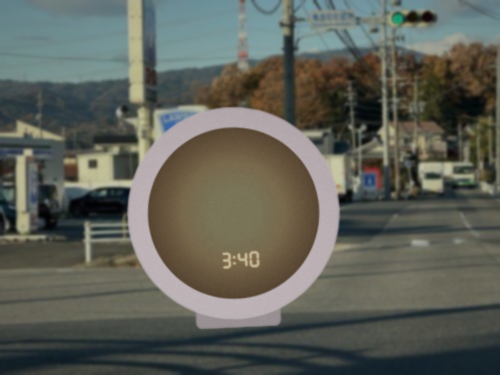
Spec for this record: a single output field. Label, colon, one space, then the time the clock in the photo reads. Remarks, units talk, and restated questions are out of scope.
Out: 3:40
